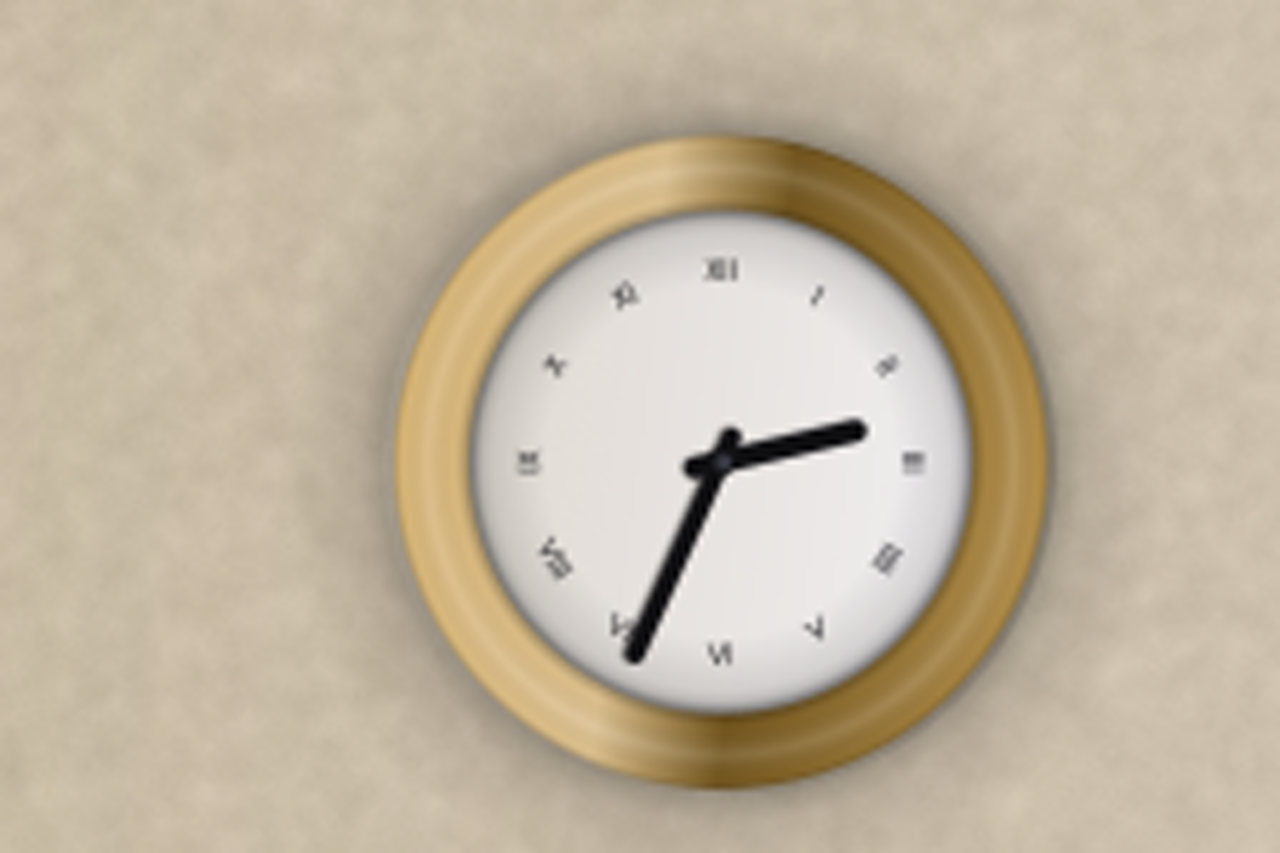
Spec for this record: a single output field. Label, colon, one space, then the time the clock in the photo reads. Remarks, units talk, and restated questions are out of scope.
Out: 2:34
